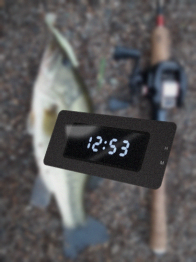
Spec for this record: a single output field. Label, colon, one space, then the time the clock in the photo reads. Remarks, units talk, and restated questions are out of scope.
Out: 12:53
